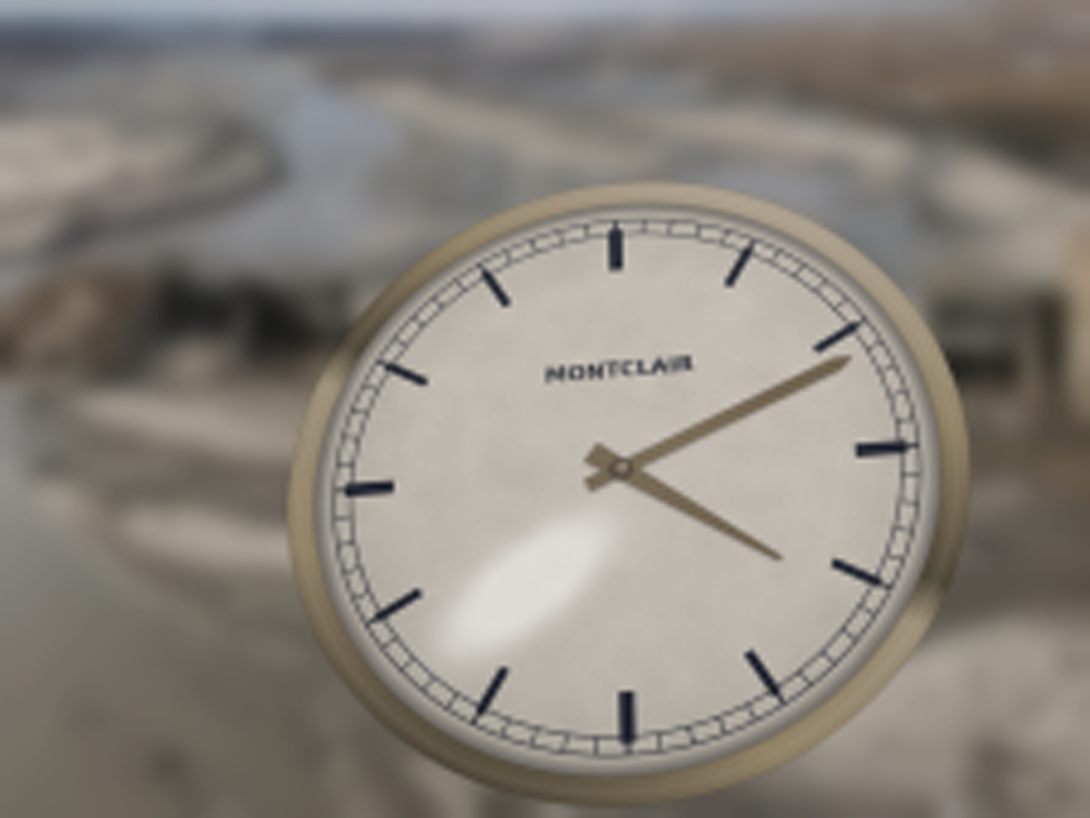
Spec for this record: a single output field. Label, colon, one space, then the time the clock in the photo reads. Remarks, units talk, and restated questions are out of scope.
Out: 4:11
